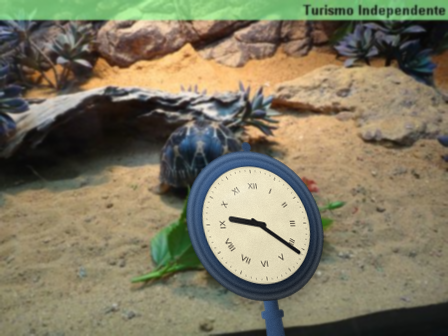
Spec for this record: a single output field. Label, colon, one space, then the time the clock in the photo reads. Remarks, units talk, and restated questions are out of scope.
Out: 9:21
